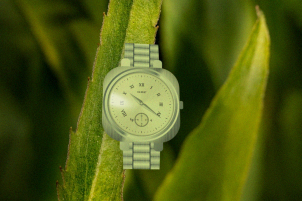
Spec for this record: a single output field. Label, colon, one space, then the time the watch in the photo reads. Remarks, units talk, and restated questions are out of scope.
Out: 10:21
